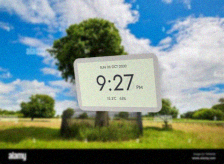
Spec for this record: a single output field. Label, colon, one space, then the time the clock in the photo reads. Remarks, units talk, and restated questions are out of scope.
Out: 9:27
